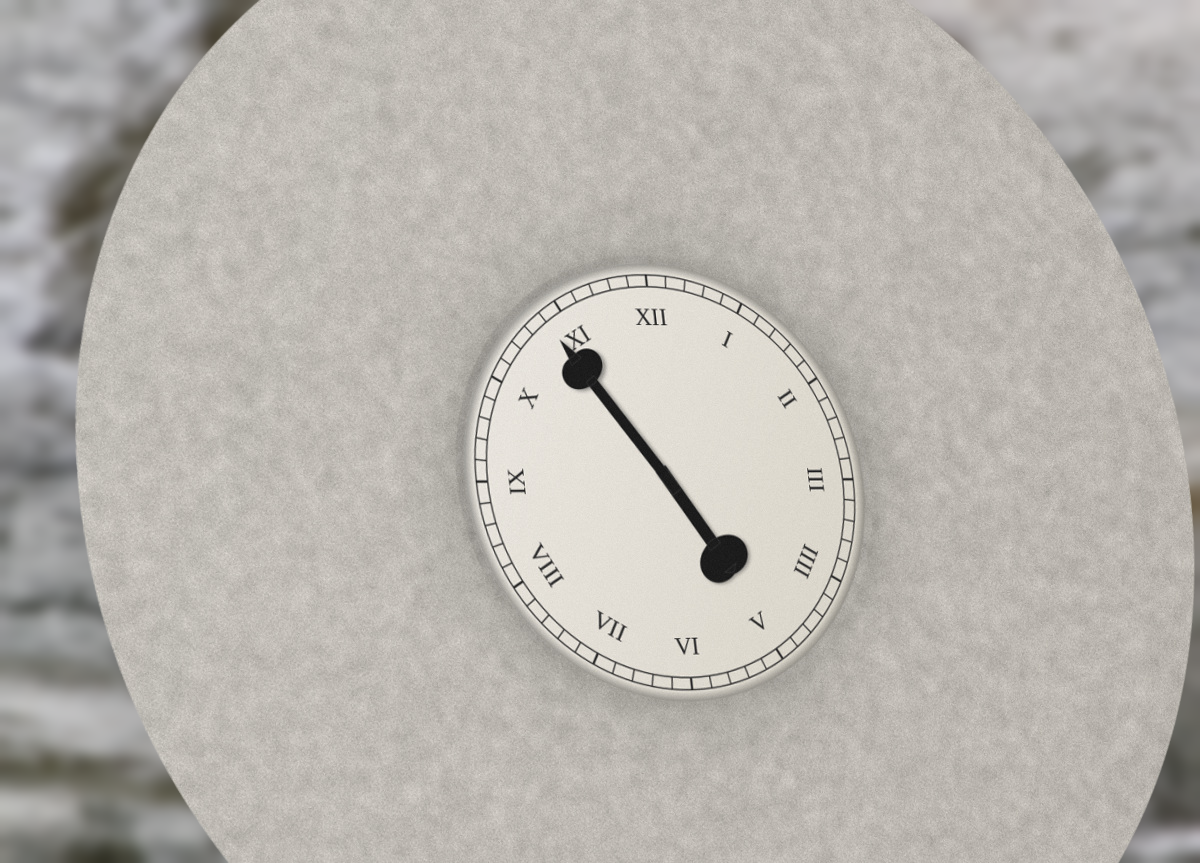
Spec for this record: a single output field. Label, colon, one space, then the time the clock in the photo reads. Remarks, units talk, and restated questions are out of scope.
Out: 4:54
